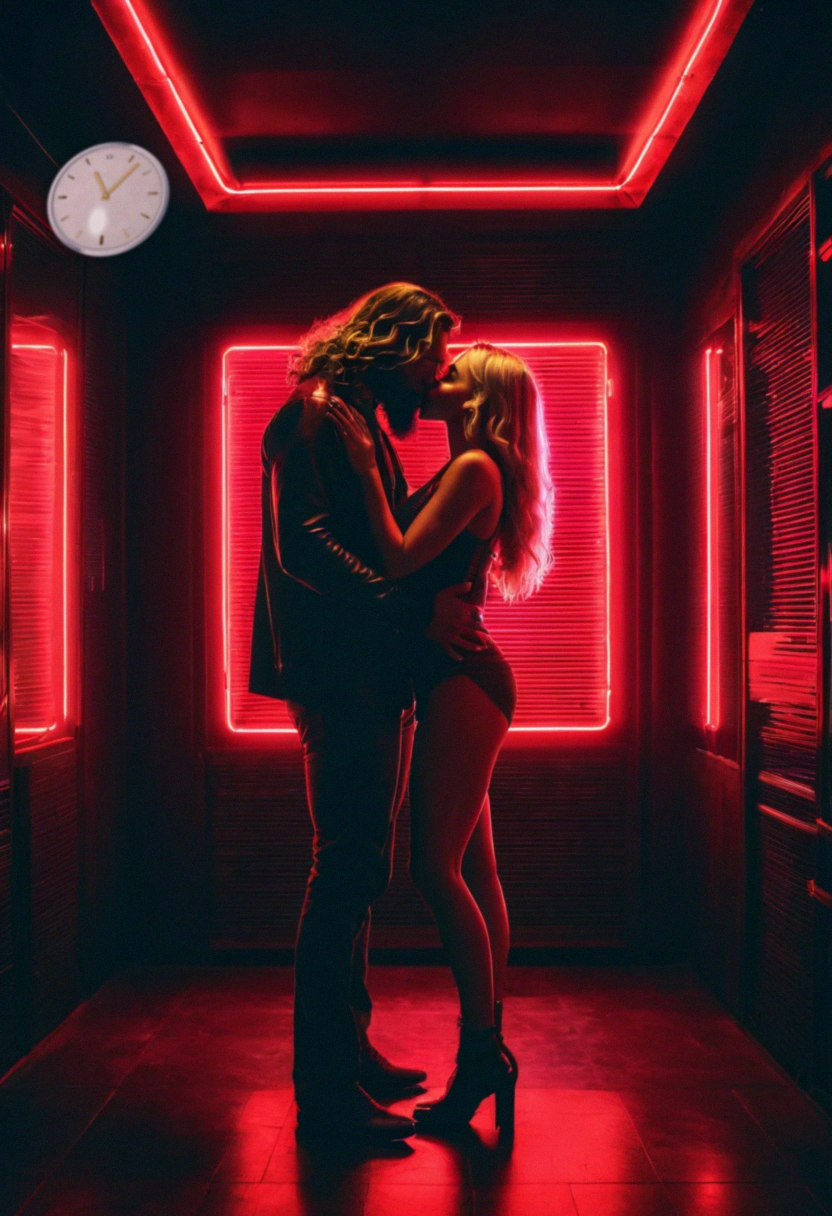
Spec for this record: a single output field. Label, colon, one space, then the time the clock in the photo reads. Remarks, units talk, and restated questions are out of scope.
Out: 11:07
